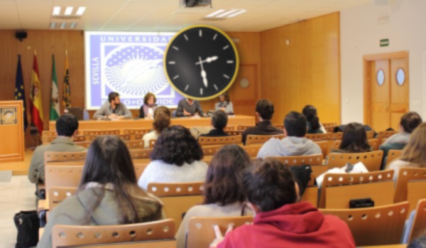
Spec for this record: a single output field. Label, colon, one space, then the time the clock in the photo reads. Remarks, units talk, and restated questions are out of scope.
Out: 2:28
